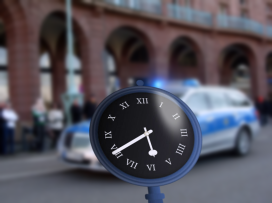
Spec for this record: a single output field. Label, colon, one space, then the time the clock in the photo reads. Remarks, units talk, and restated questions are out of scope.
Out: 5:40
